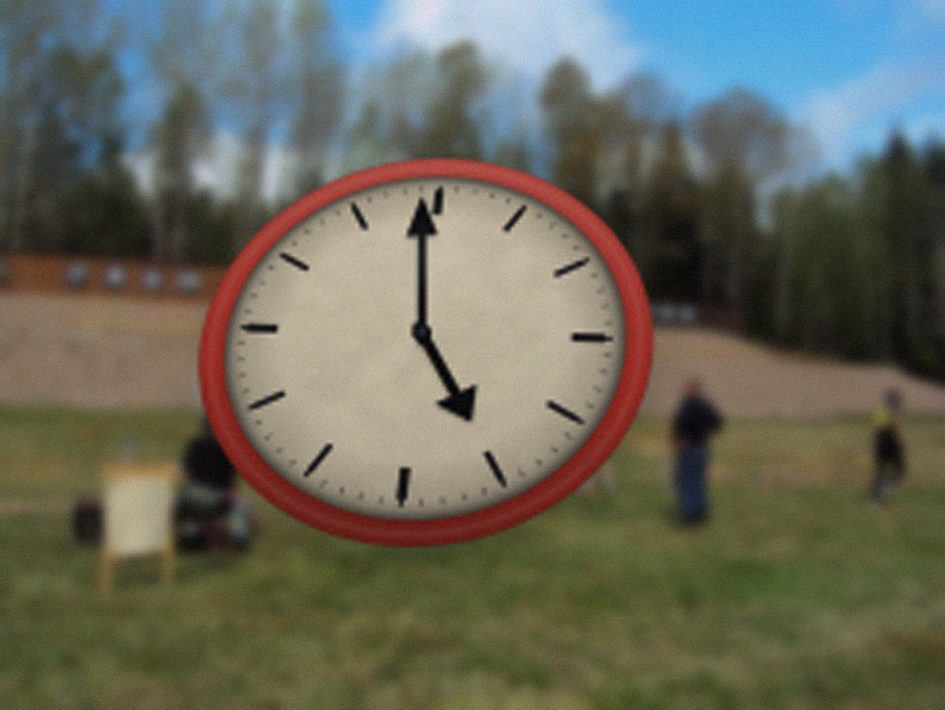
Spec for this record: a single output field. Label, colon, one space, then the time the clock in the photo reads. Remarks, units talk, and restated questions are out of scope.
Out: 4:59
